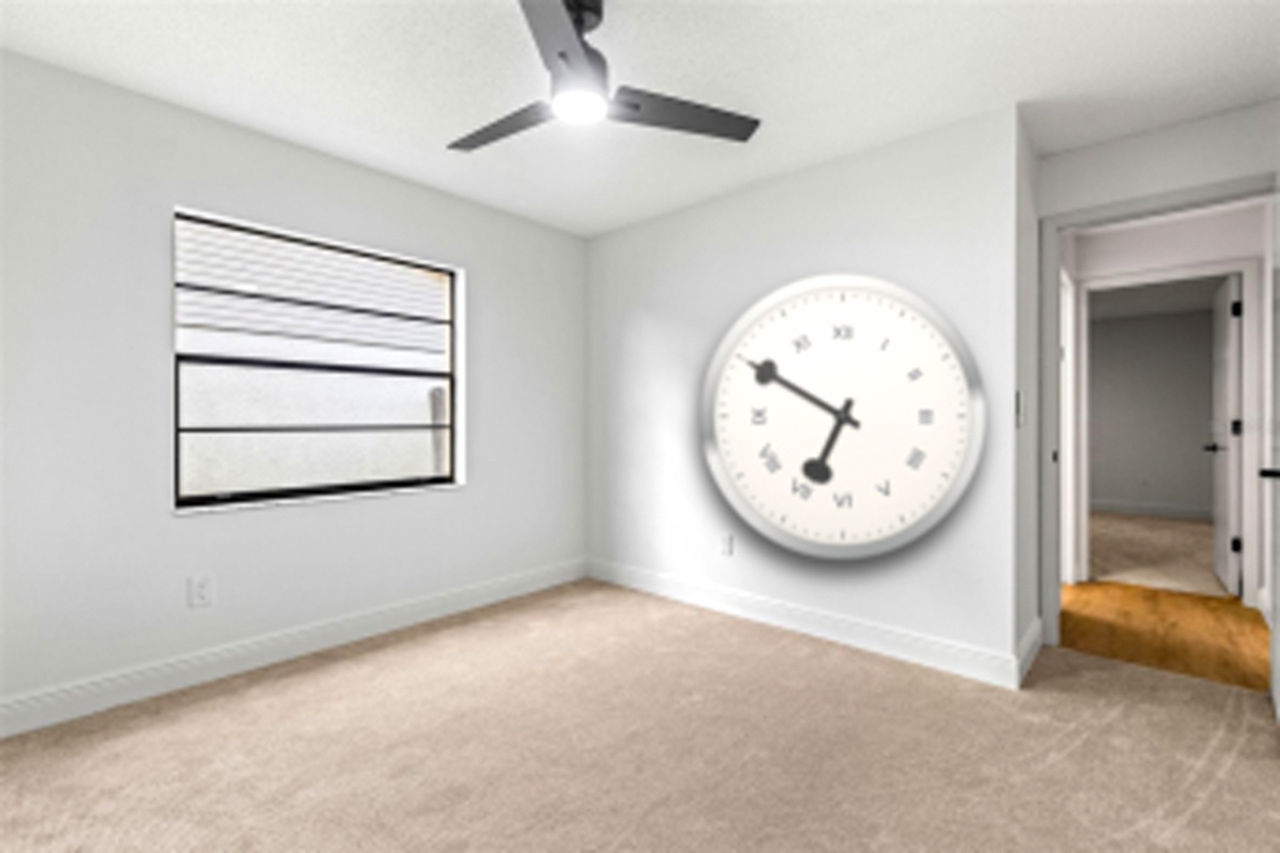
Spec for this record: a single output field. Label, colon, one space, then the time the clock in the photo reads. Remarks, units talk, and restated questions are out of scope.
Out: 6:50
